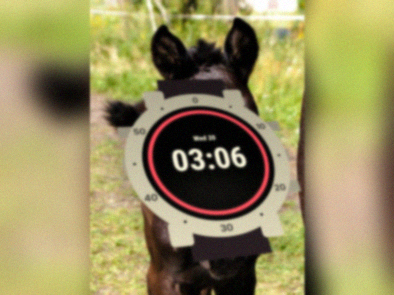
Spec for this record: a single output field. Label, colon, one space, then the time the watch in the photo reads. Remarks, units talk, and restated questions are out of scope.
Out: 3:06
